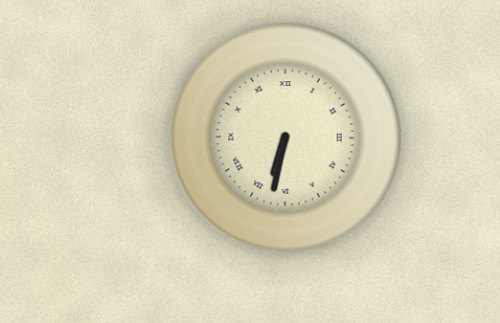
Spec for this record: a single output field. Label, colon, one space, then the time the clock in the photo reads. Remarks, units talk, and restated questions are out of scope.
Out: 6:32
